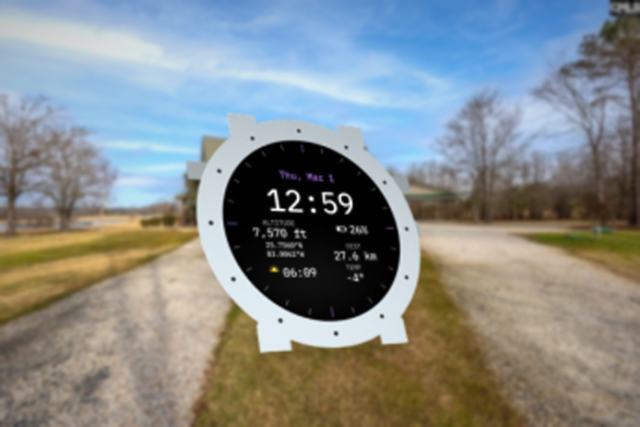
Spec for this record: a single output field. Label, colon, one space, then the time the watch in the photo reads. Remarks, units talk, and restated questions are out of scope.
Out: 12:59
